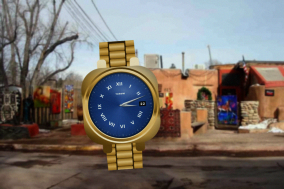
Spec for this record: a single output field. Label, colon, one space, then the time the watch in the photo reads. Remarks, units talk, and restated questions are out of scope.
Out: 3:12
